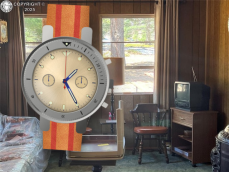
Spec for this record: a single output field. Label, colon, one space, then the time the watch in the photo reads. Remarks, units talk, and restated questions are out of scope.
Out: 1:25
